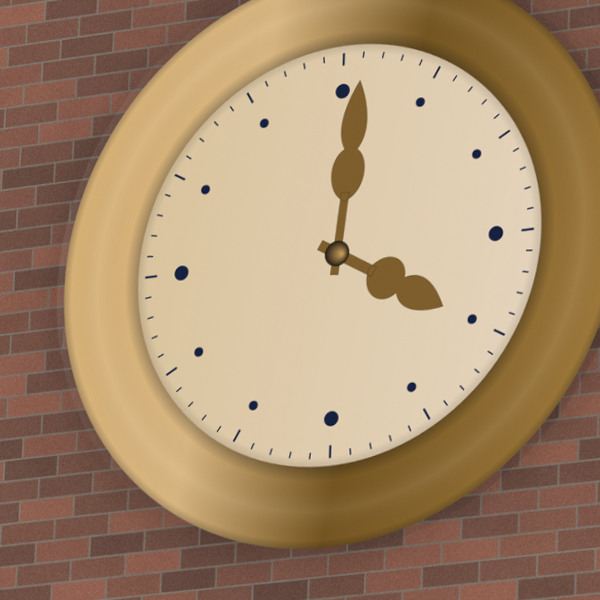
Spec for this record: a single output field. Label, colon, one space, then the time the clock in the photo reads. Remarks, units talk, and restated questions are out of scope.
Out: 4:01
